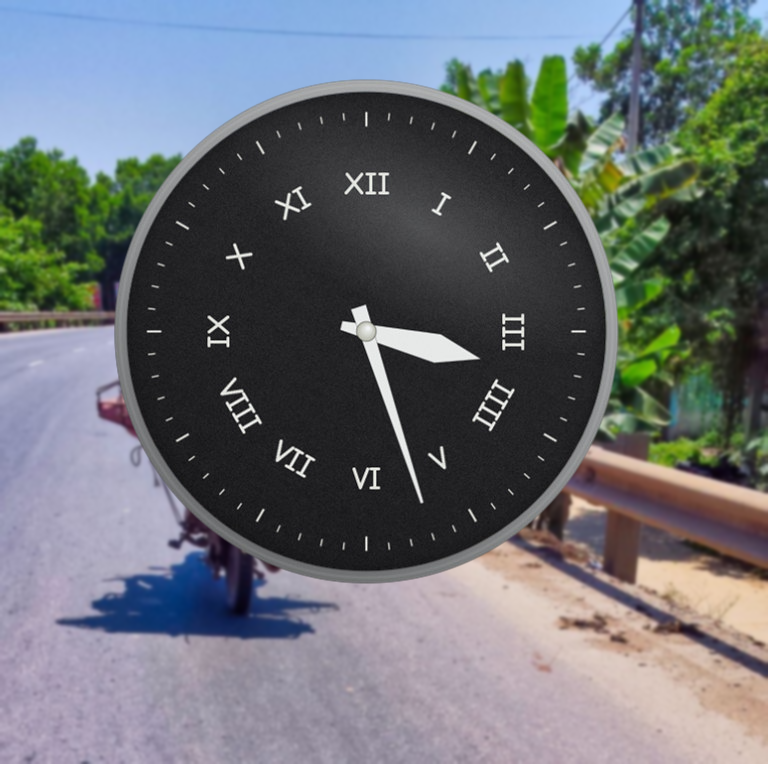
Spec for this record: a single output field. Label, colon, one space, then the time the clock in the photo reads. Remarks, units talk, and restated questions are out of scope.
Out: 3:27
